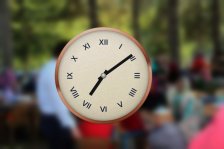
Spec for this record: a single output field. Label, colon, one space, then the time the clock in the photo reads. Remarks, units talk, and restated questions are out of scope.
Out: 7:09
